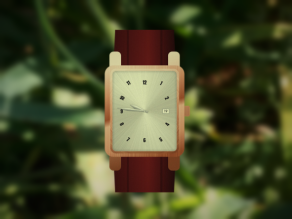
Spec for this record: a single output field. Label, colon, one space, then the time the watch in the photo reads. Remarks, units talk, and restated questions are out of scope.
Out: 9:46
